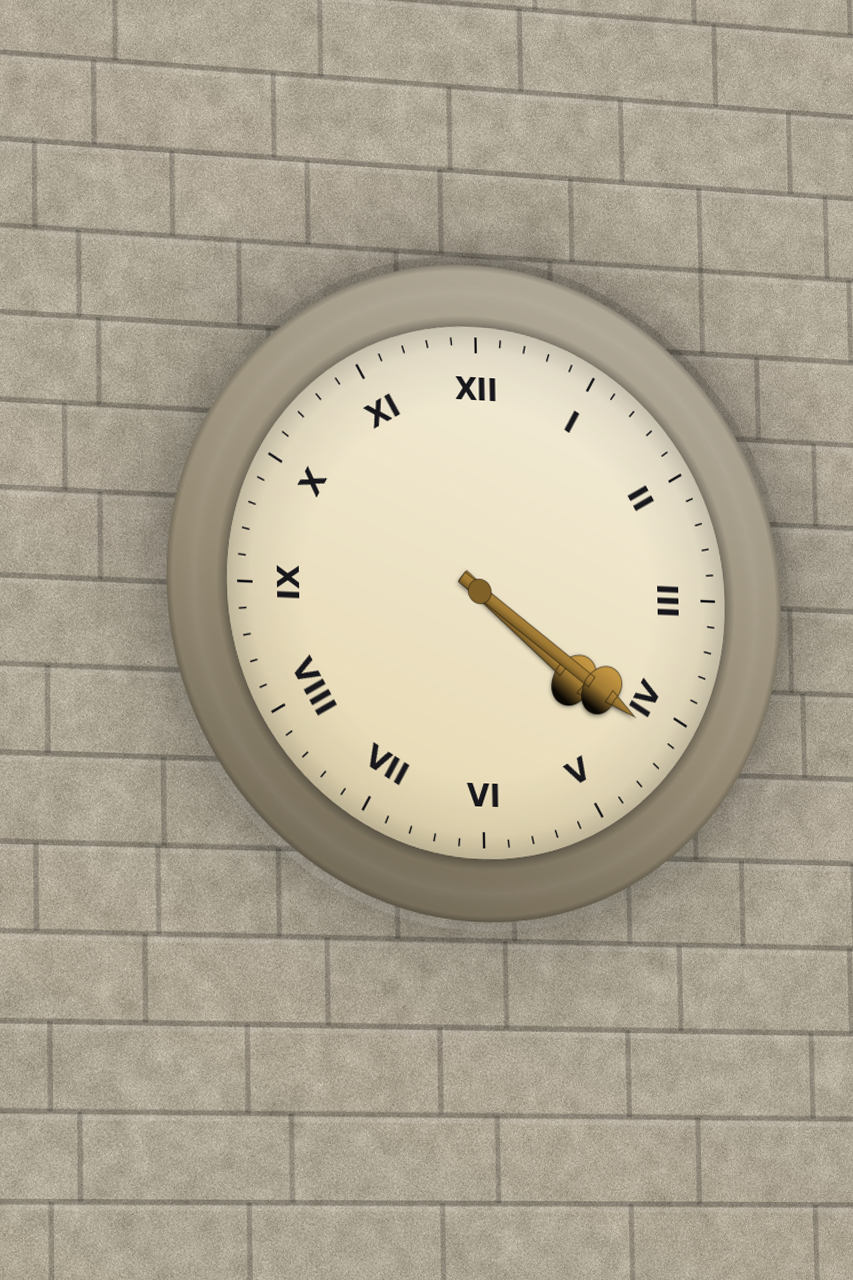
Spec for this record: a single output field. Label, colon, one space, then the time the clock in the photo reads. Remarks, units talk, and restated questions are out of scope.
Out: 4:21
